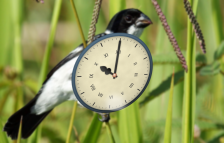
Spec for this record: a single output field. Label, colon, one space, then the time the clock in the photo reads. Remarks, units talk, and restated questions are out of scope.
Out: 10:00
